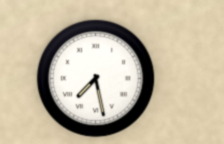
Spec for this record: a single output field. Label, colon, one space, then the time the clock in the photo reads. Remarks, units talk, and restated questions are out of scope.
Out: 7:28
